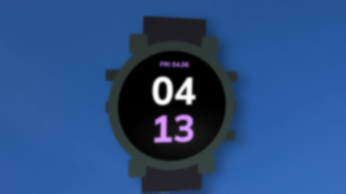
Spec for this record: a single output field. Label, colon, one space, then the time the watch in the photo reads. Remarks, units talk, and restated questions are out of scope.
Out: 4:13
